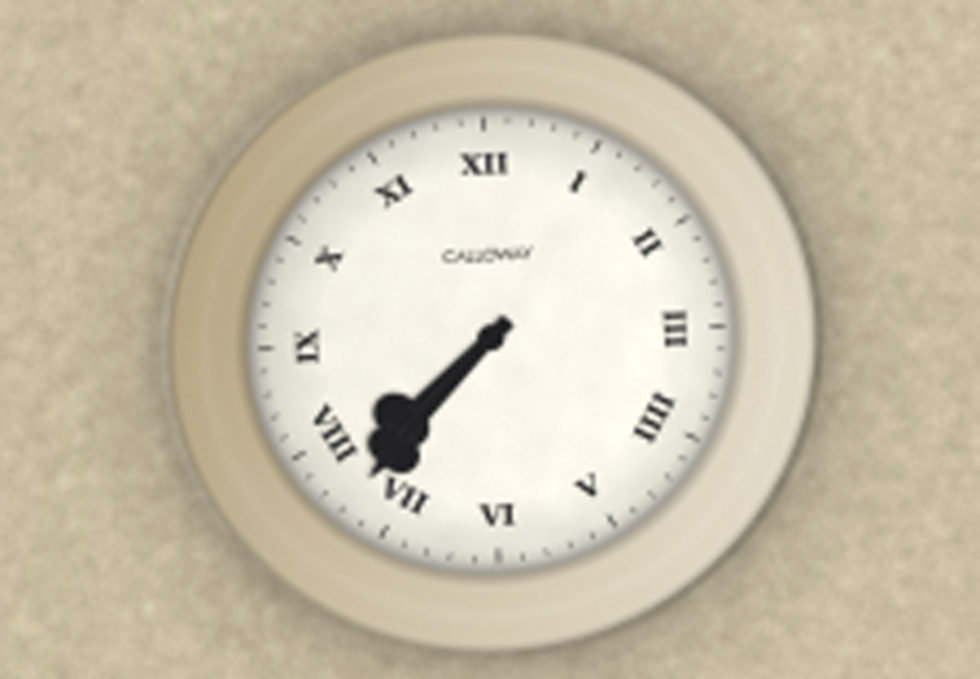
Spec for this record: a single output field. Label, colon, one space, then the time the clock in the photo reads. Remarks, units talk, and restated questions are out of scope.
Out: 7:37
